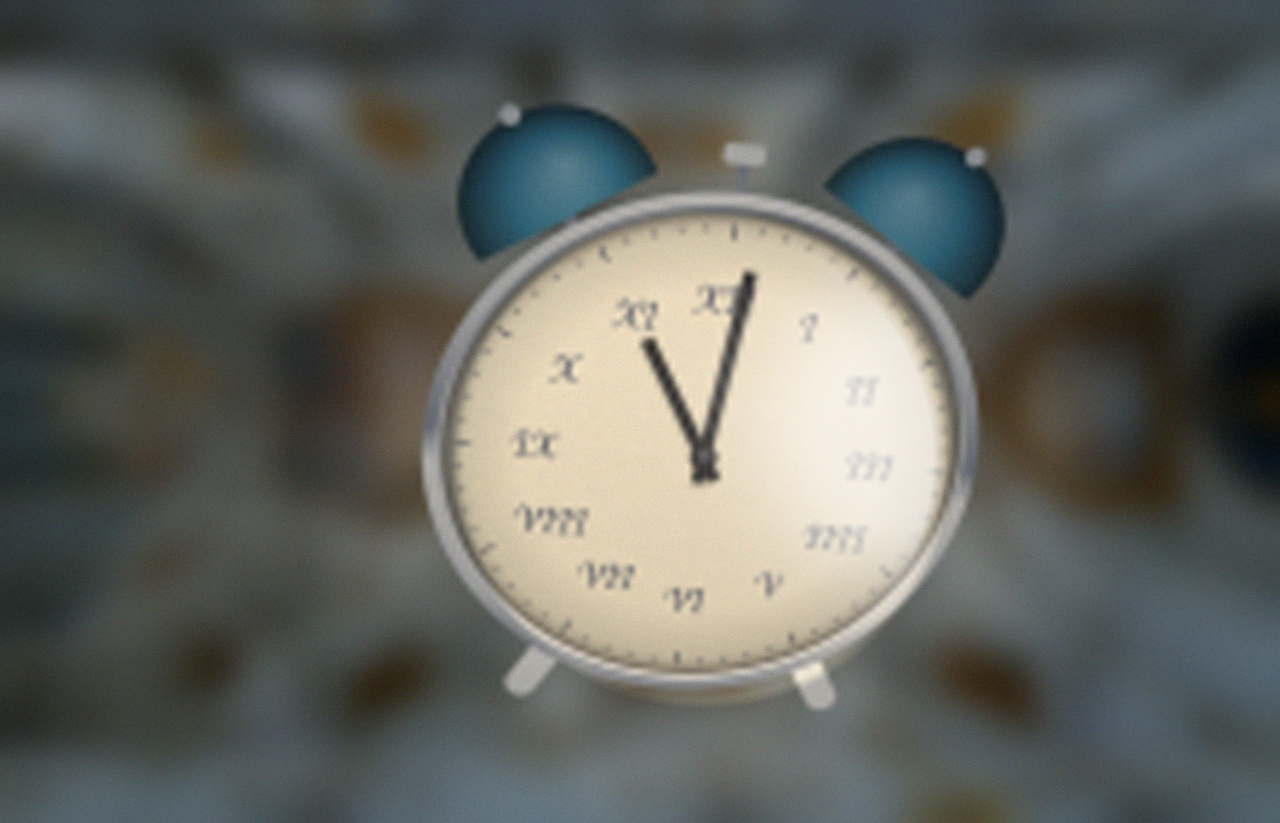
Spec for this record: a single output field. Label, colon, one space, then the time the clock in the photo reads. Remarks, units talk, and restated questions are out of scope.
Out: 11:01
